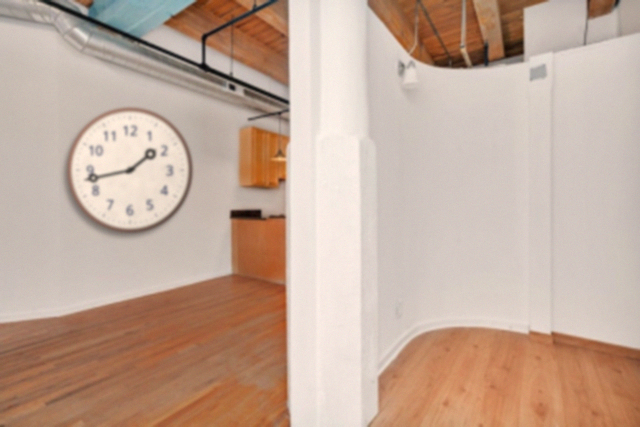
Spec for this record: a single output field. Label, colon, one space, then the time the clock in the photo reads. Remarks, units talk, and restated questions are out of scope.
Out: 1:43
